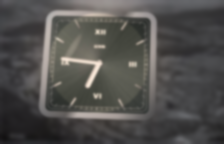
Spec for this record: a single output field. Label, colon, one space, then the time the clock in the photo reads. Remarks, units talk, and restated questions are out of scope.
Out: 6:46
